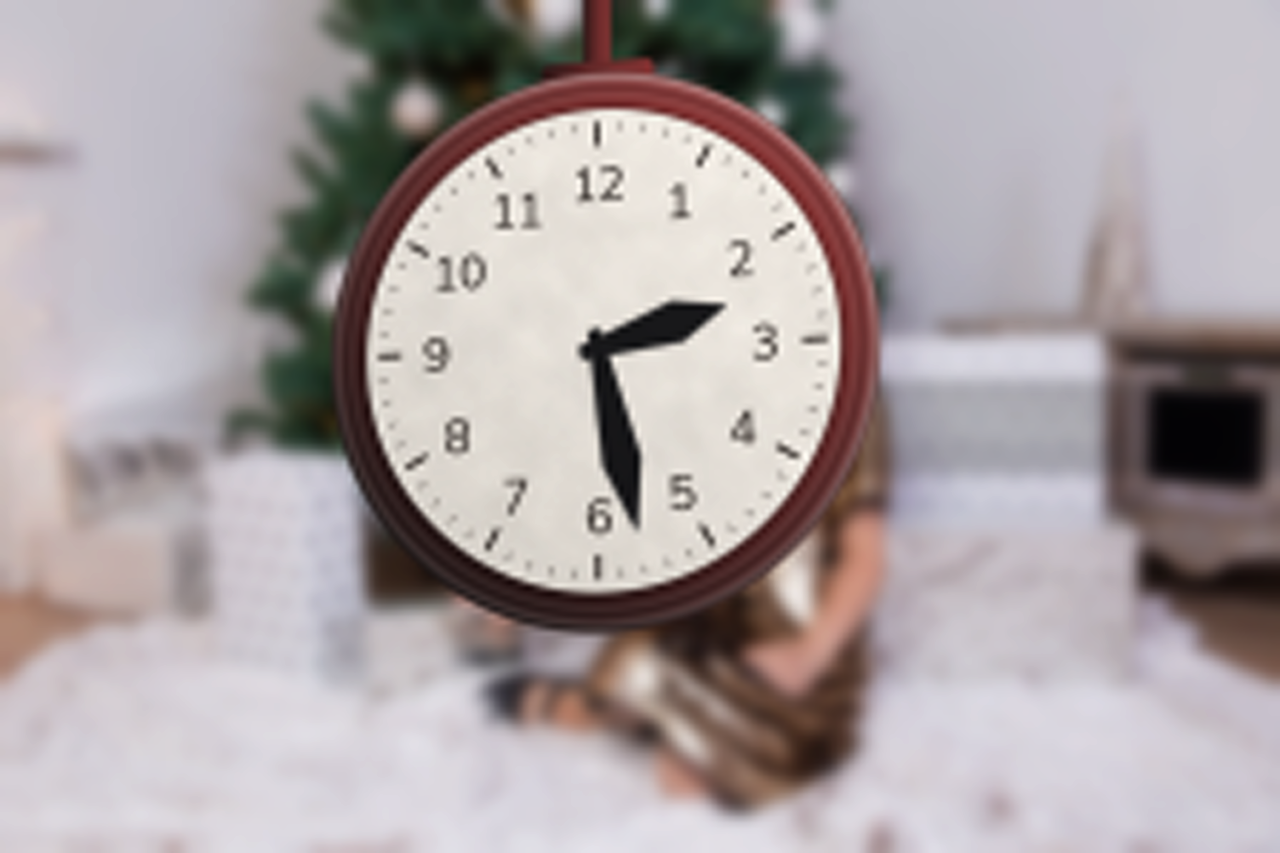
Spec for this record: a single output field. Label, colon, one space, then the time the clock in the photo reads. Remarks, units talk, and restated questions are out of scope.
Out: 2:28
